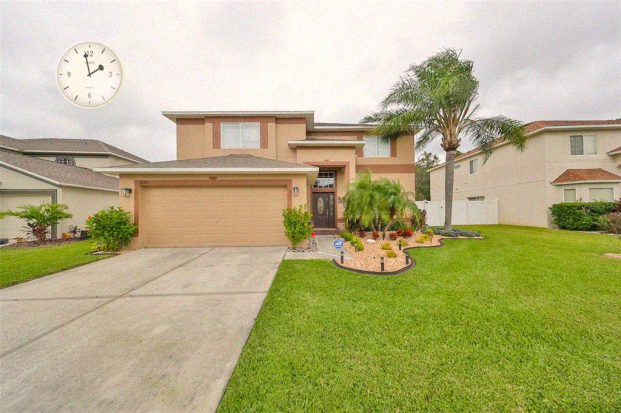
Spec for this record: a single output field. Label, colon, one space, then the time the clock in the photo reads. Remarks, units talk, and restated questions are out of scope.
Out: 1:58
